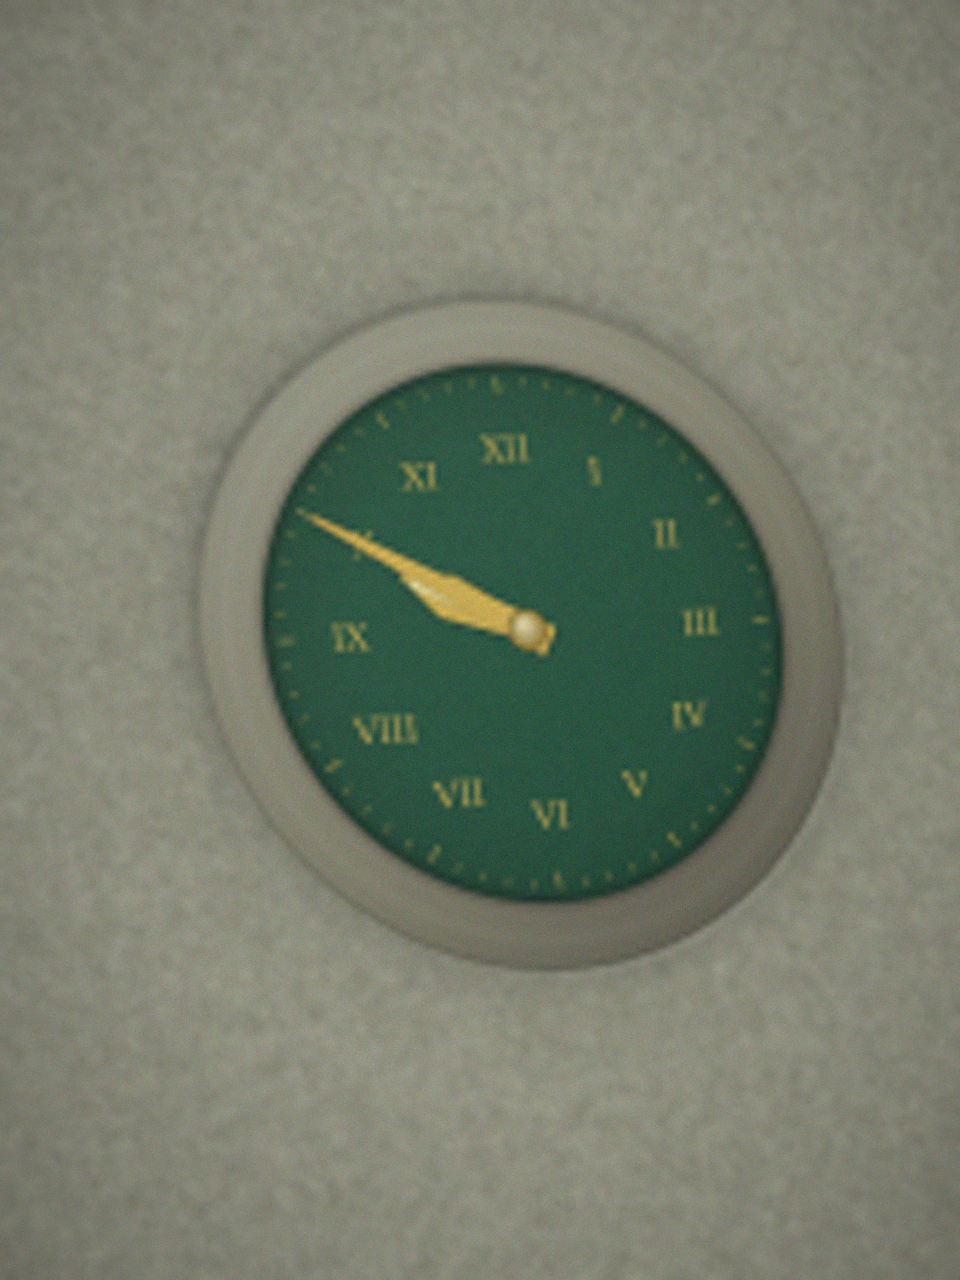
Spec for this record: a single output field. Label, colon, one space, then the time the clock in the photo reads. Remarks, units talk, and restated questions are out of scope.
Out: 9:50
